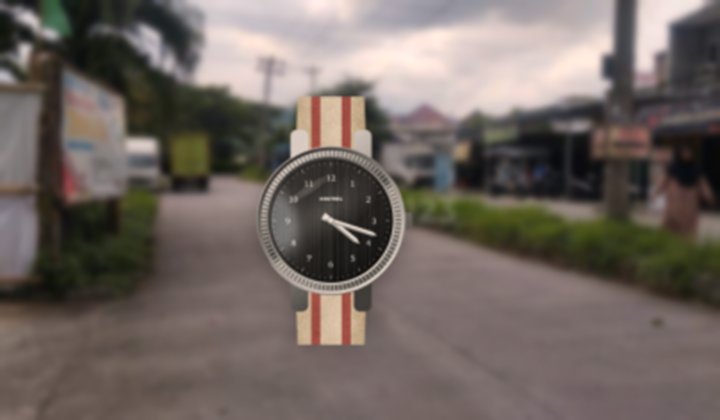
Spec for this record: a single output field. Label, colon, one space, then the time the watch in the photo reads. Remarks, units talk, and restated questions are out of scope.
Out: 4:18
